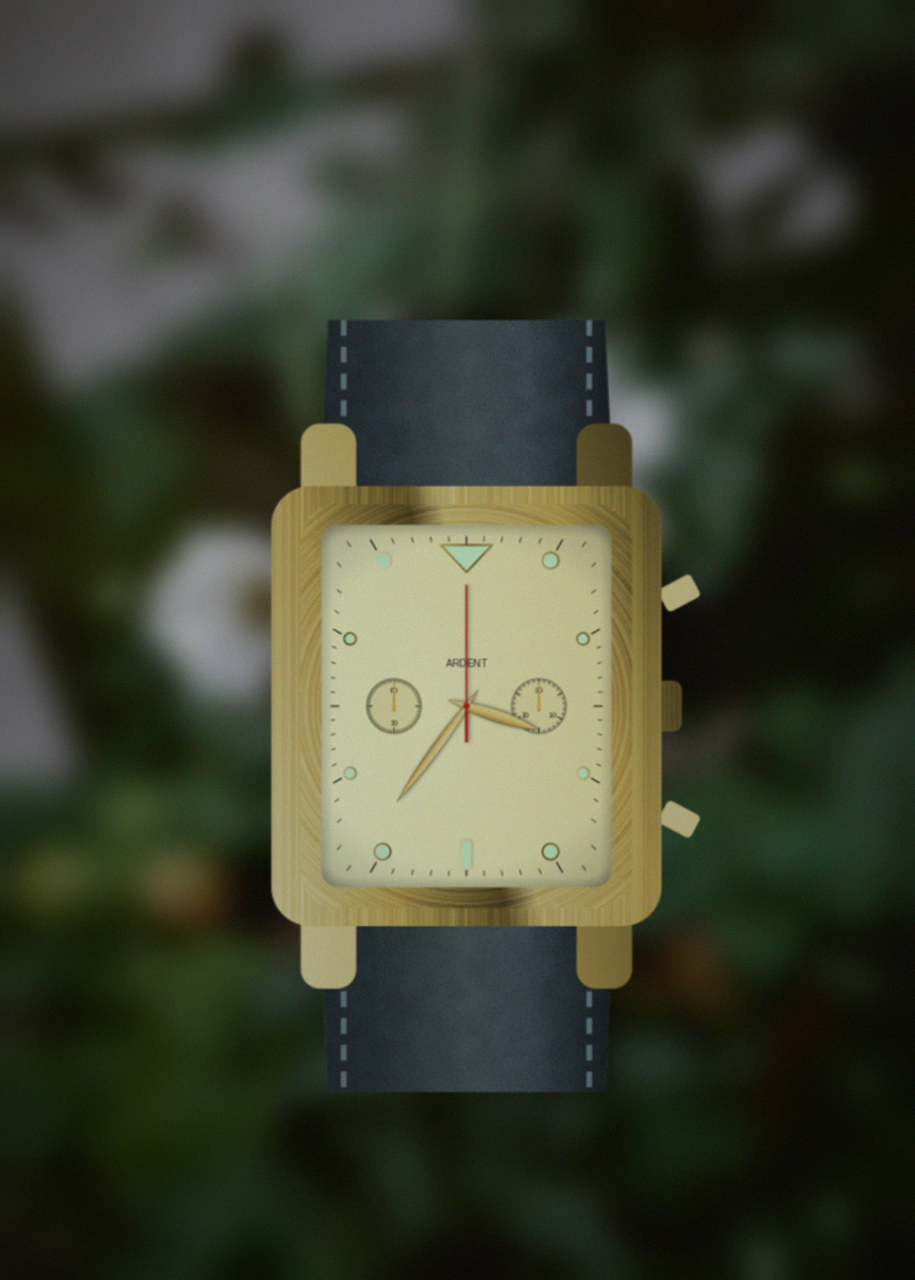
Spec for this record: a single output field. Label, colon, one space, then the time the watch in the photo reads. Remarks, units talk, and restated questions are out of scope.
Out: 3:36
